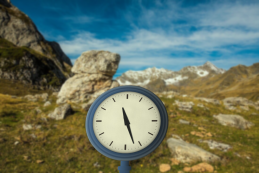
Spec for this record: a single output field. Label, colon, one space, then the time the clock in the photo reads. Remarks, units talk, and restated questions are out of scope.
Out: 11:27
